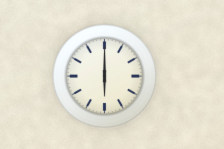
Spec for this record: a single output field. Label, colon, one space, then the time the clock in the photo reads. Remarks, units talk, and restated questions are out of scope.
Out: 6:00
